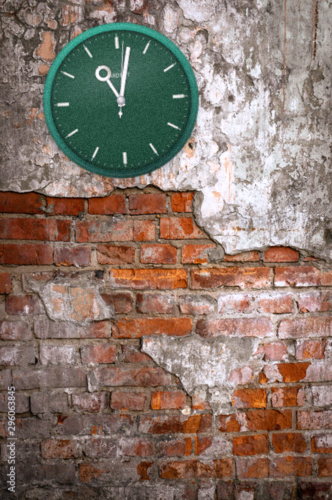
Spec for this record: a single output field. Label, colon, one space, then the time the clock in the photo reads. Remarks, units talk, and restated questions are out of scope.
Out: 11:02:01
